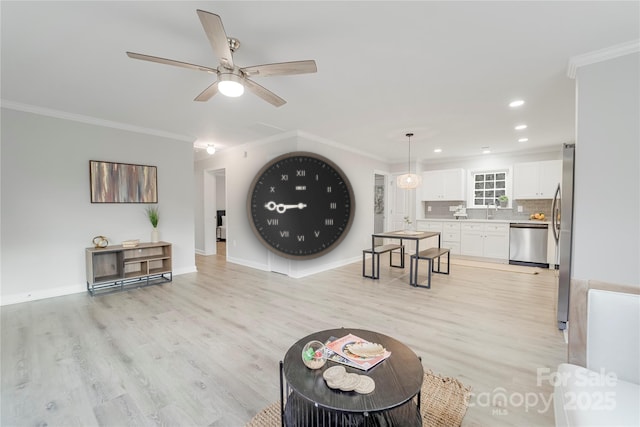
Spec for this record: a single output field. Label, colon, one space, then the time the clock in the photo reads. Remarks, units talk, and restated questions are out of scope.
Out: 8:45
